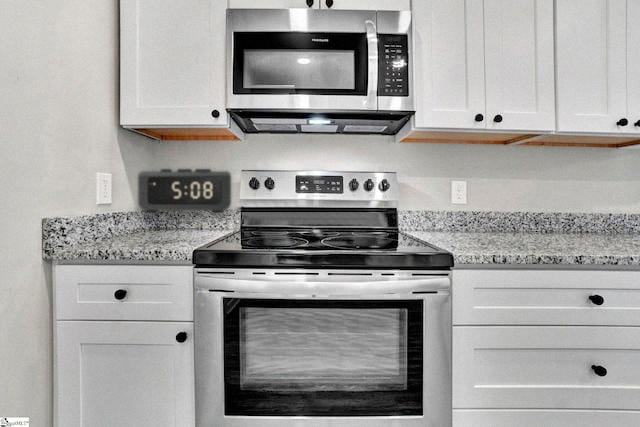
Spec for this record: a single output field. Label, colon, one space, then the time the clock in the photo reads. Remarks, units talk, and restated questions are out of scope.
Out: 5:08
